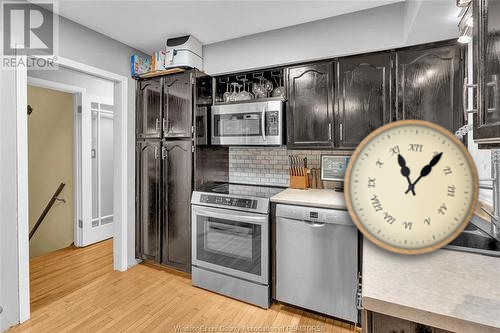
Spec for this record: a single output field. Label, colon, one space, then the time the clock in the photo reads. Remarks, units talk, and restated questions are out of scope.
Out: 11:06
